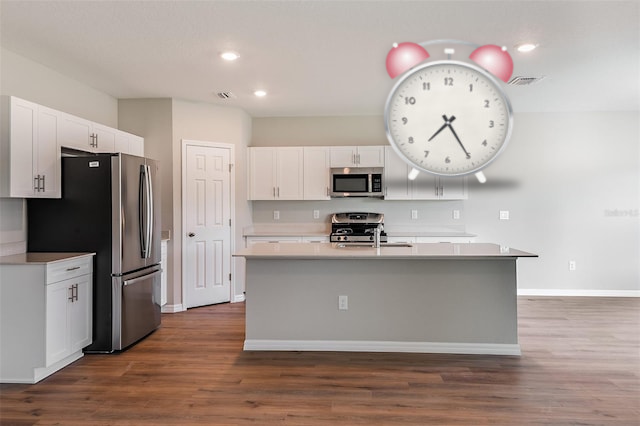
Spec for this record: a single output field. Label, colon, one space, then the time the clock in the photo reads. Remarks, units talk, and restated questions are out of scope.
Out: 7:25
